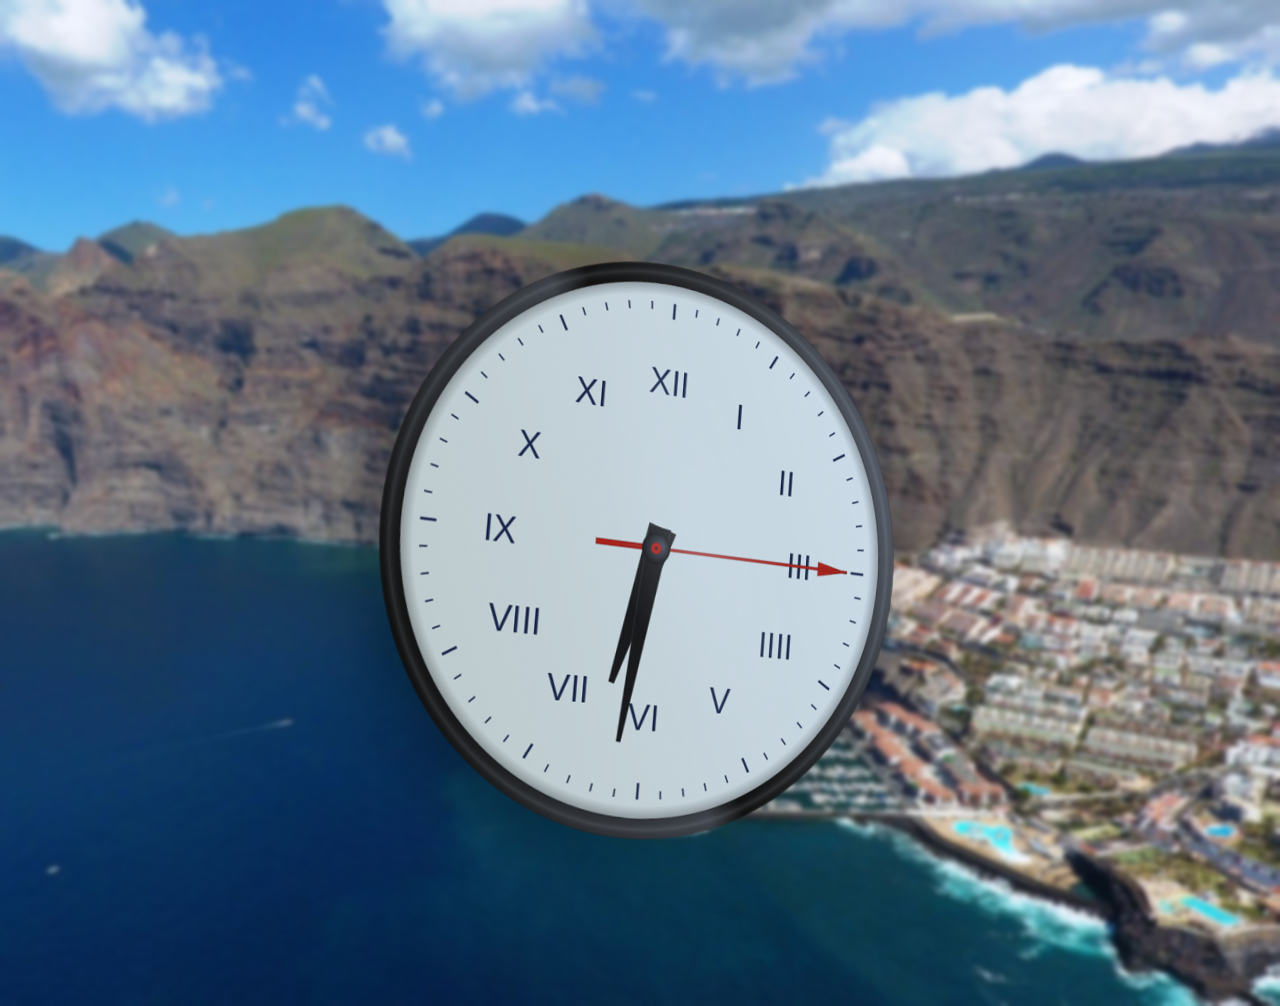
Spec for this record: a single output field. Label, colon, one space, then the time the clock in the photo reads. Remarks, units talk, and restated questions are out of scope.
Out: 6:31:15
